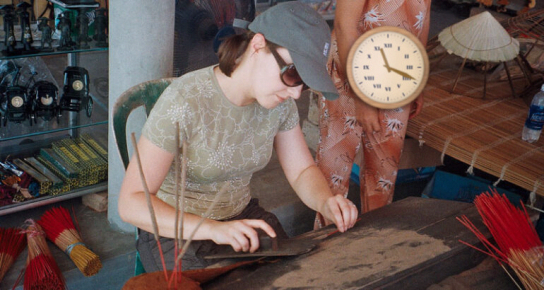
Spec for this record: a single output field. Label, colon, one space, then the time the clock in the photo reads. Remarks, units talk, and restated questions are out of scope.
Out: 11:19
